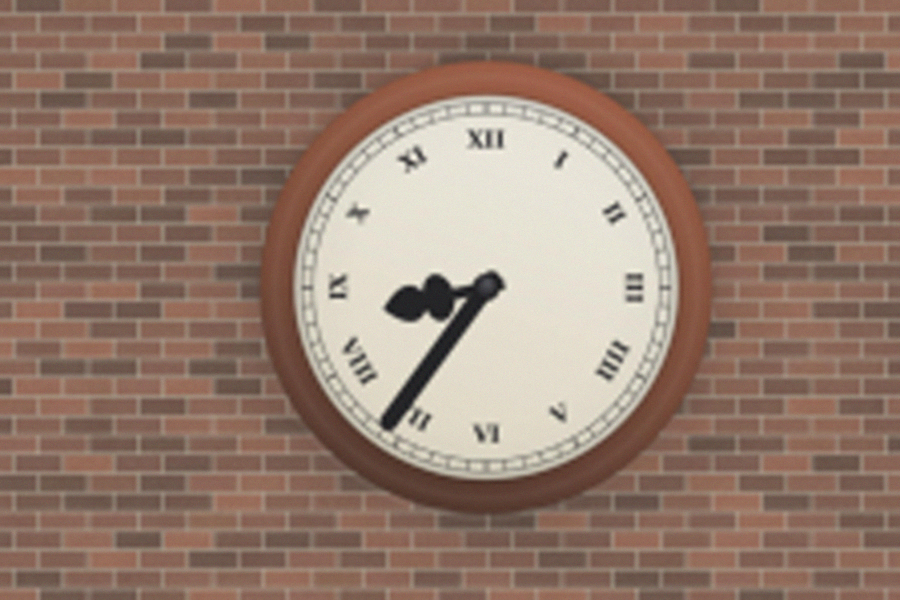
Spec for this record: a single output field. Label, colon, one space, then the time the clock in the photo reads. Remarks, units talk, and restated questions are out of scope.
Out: 8:36
